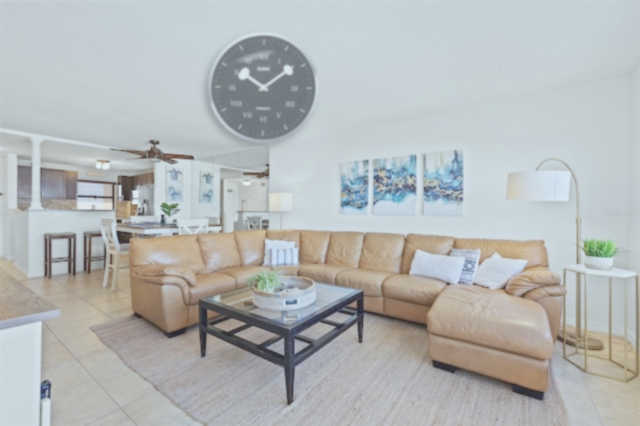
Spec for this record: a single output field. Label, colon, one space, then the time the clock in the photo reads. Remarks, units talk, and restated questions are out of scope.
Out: 10:09
